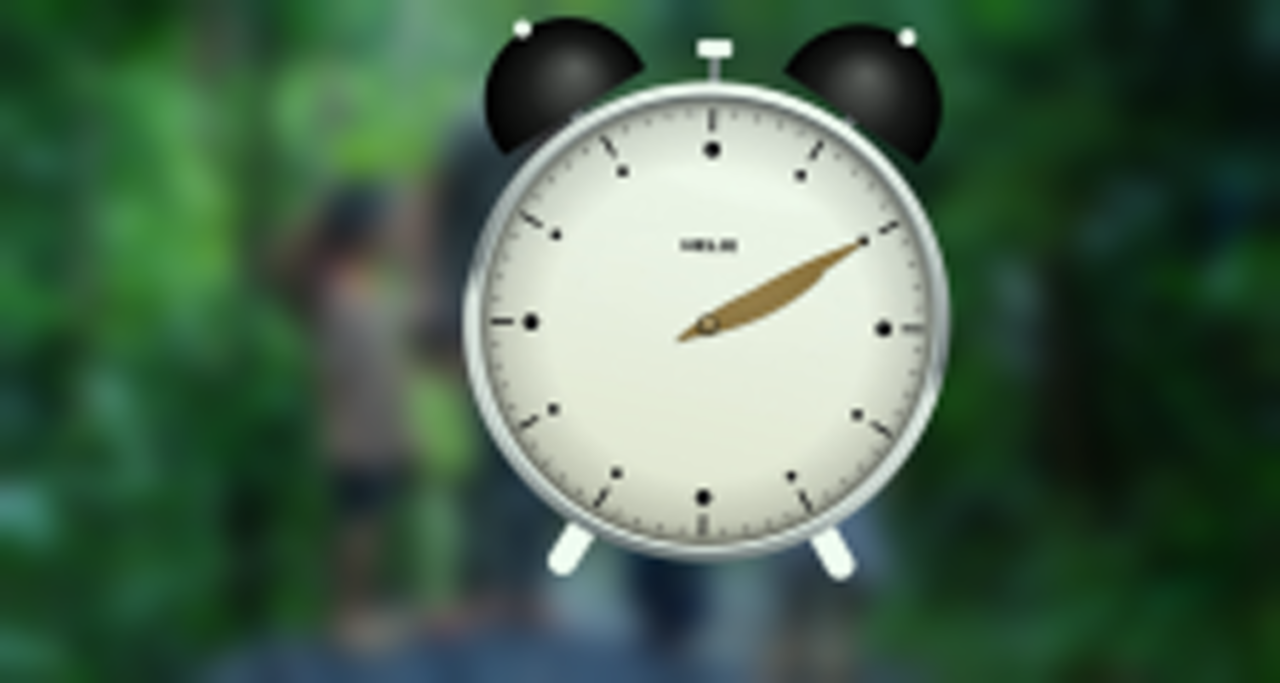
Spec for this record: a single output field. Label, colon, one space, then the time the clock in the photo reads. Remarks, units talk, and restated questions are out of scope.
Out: 2:10
